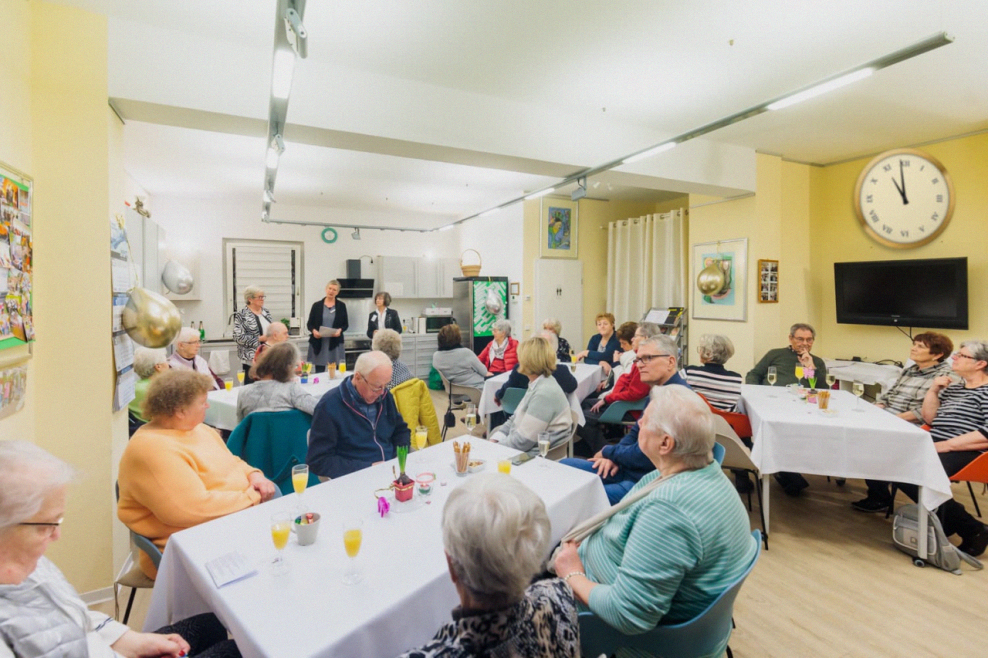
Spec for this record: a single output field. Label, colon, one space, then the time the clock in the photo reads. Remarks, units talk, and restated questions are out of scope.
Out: 10:59
